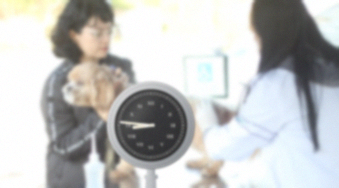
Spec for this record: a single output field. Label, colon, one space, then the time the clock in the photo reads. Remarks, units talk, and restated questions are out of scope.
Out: 8:46
